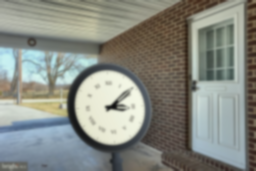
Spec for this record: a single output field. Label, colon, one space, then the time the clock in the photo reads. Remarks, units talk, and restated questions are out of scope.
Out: 3:09
